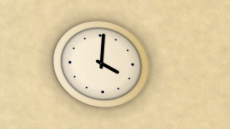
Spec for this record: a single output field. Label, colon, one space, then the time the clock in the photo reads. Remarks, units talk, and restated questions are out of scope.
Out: 4:01
